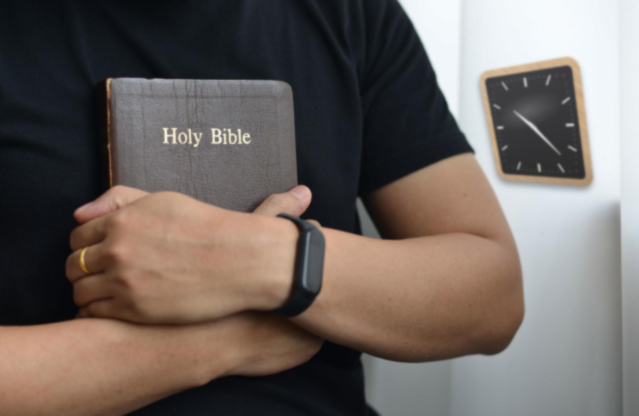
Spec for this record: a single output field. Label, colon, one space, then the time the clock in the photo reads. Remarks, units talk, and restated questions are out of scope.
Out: 10:23
